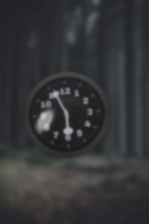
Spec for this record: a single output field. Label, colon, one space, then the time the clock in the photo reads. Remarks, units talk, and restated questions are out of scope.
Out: 5:56
